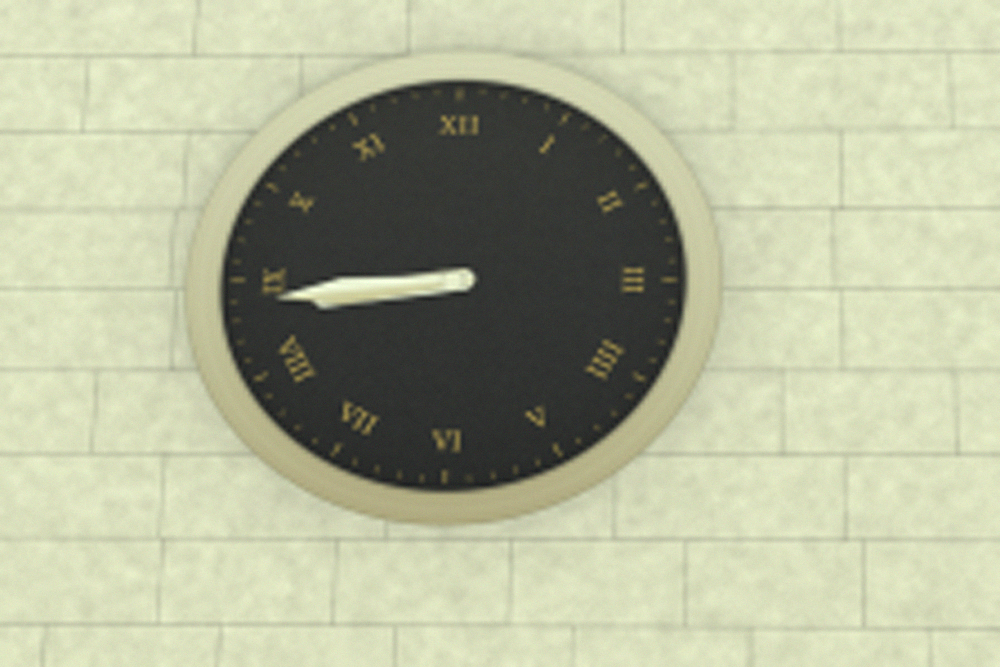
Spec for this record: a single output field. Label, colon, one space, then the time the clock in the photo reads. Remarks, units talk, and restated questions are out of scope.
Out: 8:44
